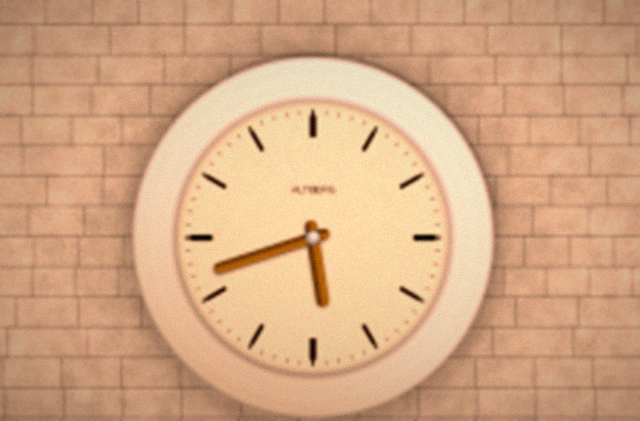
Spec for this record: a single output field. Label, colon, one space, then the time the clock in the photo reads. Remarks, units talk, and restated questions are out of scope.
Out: 5:42
